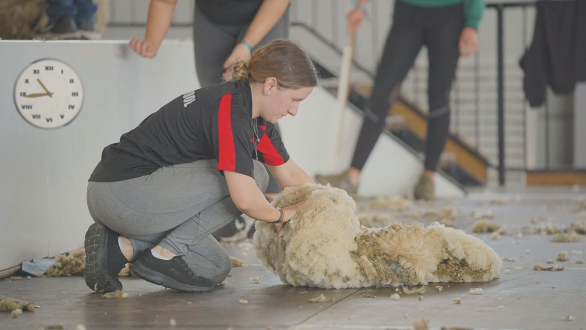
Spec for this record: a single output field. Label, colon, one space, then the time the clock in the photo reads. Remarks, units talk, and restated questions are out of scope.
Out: 10:44
